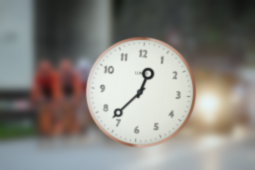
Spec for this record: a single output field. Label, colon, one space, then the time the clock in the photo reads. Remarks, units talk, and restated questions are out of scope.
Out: 12:37
